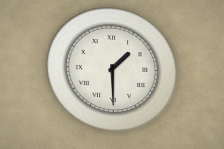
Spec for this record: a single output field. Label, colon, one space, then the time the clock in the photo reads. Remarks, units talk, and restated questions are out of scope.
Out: 1:30
